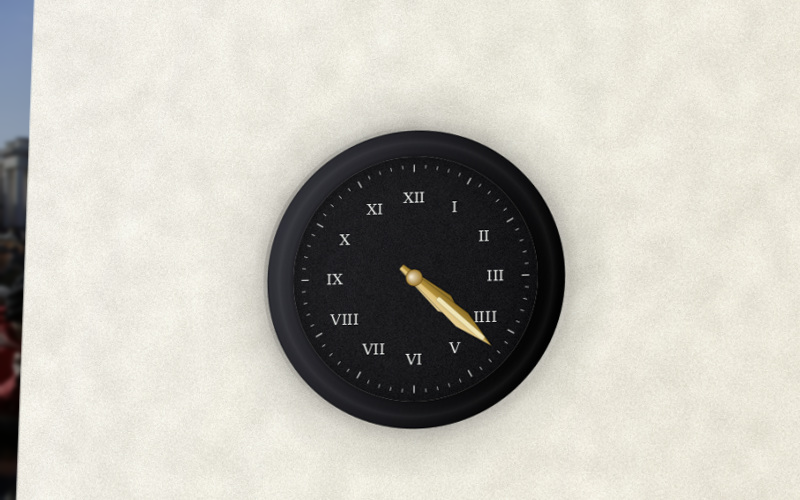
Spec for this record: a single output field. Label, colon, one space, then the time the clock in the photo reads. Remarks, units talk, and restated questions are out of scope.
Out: 4:22
